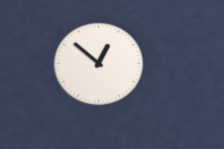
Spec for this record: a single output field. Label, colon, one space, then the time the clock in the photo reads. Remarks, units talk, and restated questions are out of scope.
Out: 12:52
